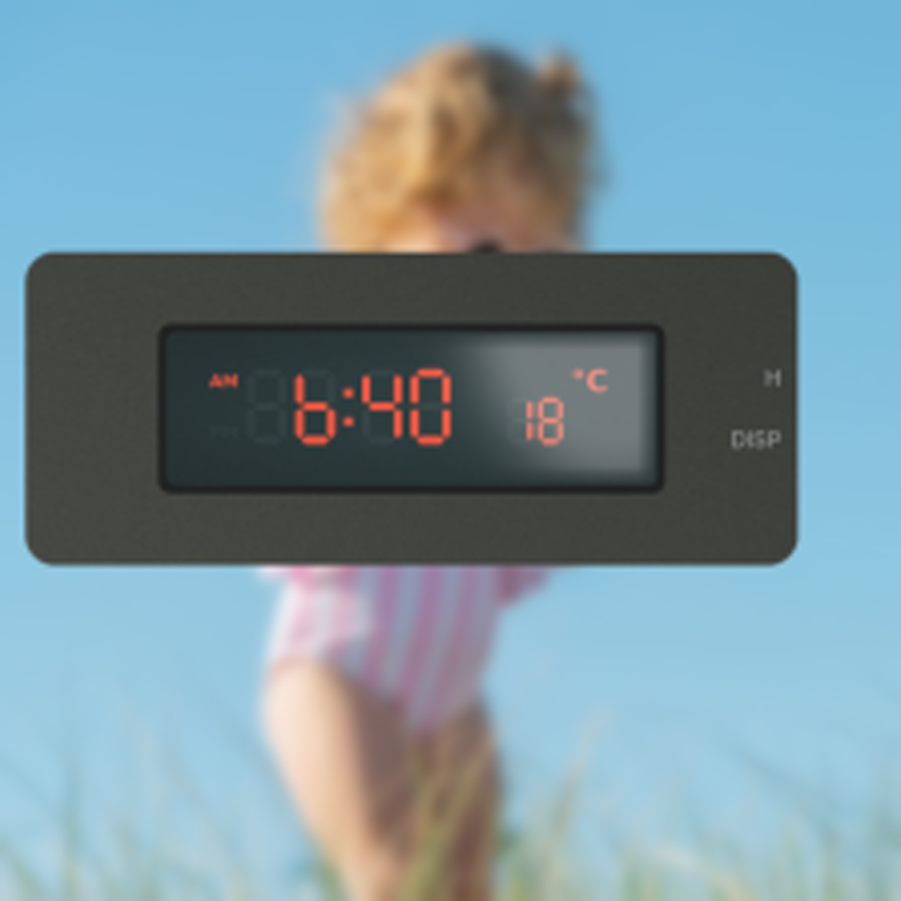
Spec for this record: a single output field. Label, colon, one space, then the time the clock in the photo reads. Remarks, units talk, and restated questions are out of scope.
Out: 6:40
